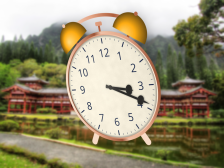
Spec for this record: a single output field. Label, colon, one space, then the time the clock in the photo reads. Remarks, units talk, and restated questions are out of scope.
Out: 3:19
